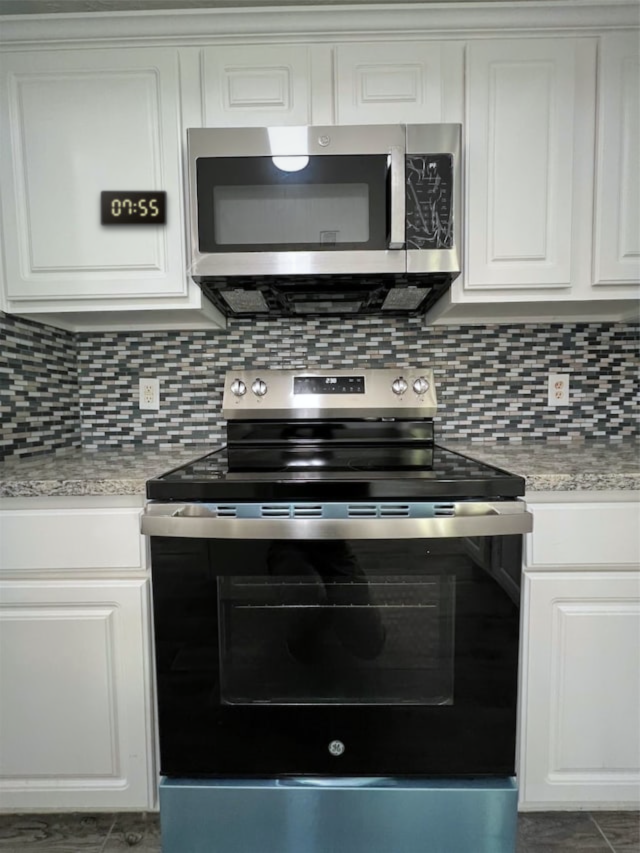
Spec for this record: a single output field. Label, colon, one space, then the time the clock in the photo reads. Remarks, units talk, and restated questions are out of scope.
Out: 7:55
